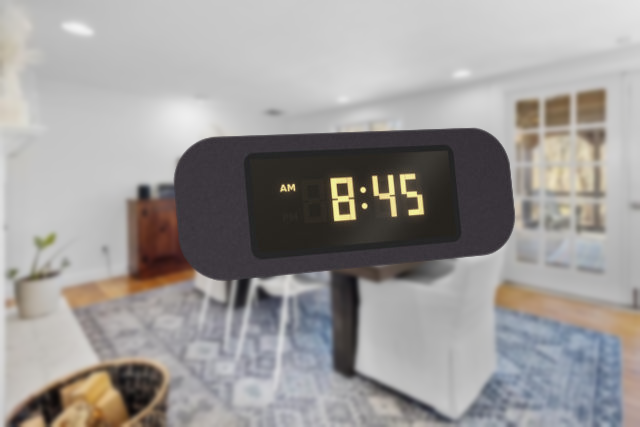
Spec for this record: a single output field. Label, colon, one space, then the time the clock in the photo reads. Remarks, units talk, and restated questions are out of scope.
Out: 8:45
